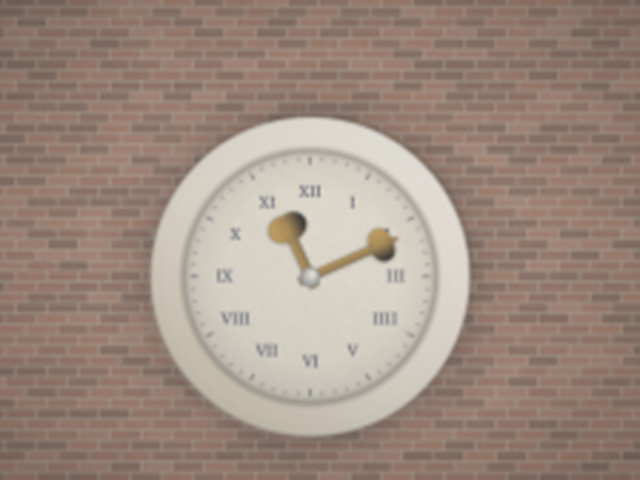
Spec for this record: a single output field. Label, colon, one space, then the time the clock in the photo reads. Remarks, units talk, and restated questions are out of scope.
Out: 11:11
